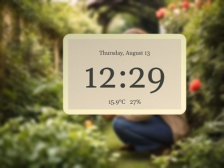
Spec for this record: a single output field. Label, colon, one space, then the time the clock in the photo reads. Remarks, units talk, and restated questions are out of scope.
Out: 12:29
